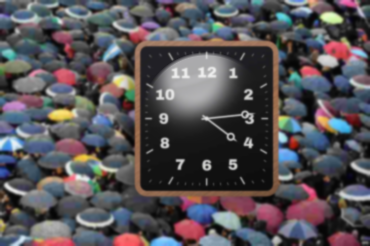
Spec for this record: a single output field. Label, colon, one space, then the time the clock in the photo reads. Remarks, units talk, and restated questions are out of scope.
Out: 4:14
